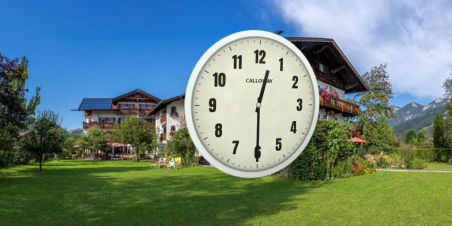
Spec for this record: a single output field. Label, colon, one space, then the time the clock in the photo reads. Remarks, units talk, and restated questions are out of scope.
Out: 12:30
